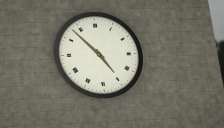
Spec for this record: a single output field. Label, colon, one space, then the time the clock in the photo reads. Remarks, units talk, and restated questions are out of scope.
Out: 4:53
